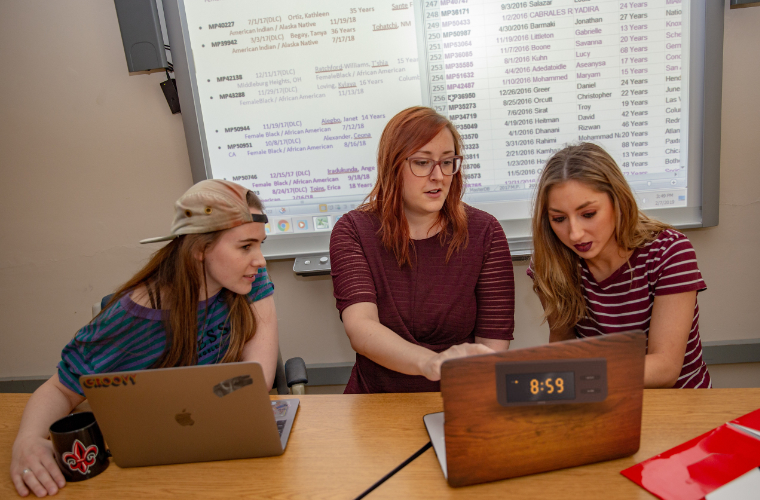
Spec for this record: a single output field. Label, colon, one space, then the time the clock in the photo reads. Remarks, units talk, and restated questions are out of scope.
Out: 8:59
